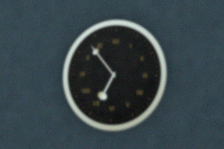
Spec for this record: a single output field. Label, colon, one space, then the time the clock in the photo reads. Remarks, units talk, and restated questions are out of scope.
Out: 6:53
